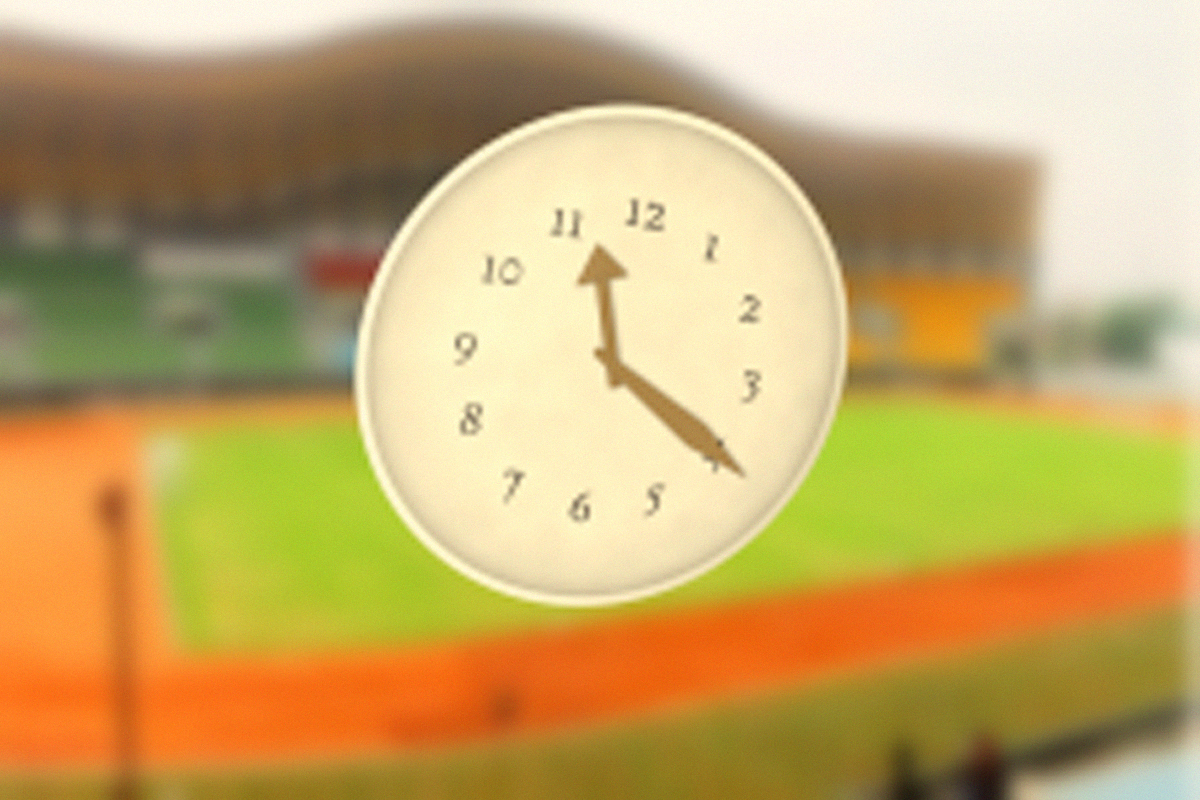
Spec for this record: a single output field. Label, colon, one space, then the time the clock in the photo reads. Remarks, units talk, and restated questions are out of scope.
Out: 11:20
